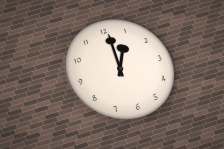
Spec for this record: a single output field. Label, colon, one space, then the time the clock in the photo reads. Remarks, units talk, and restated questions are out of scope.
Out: 1:01
